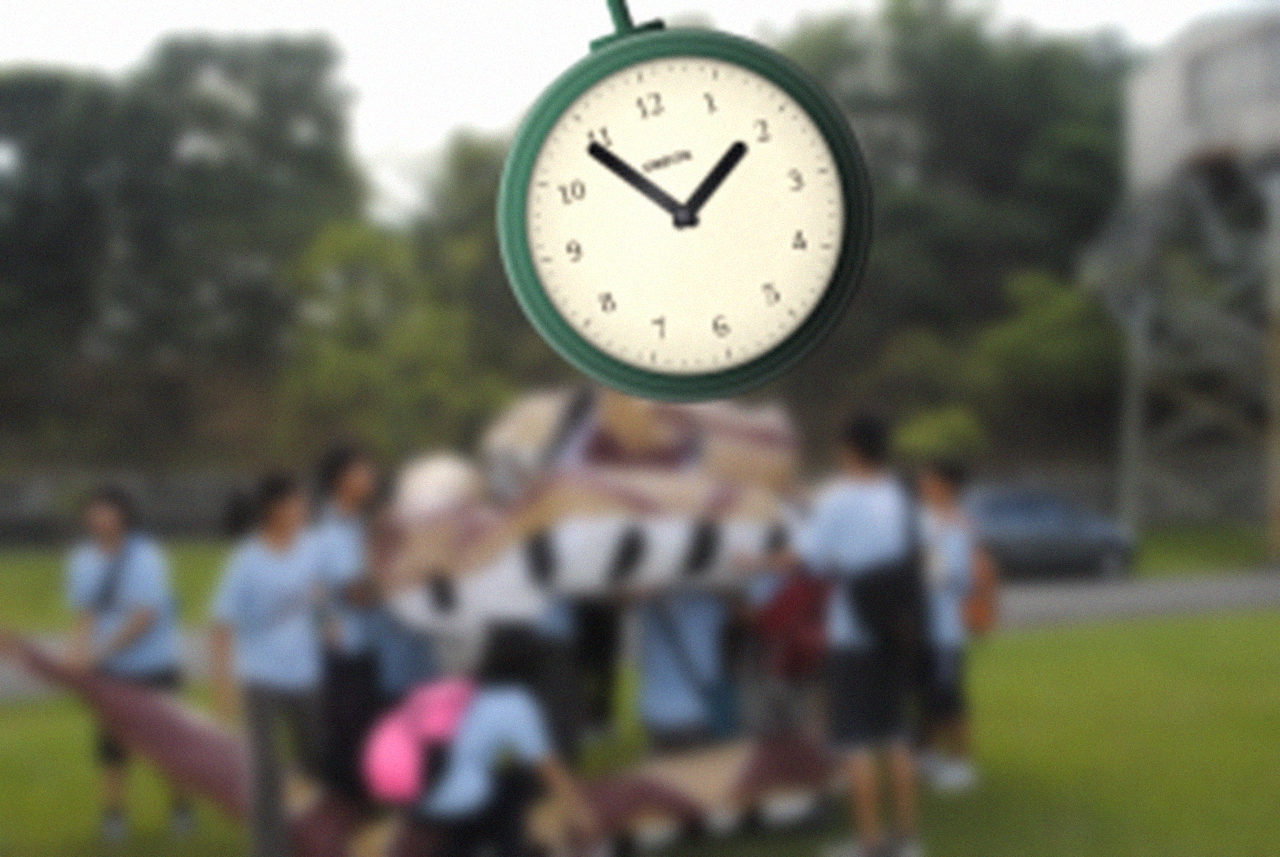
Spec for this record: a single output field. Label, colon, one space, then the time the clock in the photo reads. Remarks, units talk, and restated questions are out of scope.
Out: 1:54
